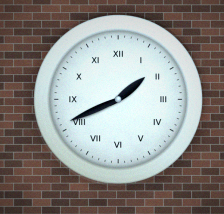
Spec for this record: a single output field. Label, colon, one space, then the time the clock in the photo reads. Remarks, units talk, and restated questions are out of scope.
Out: 1:41
